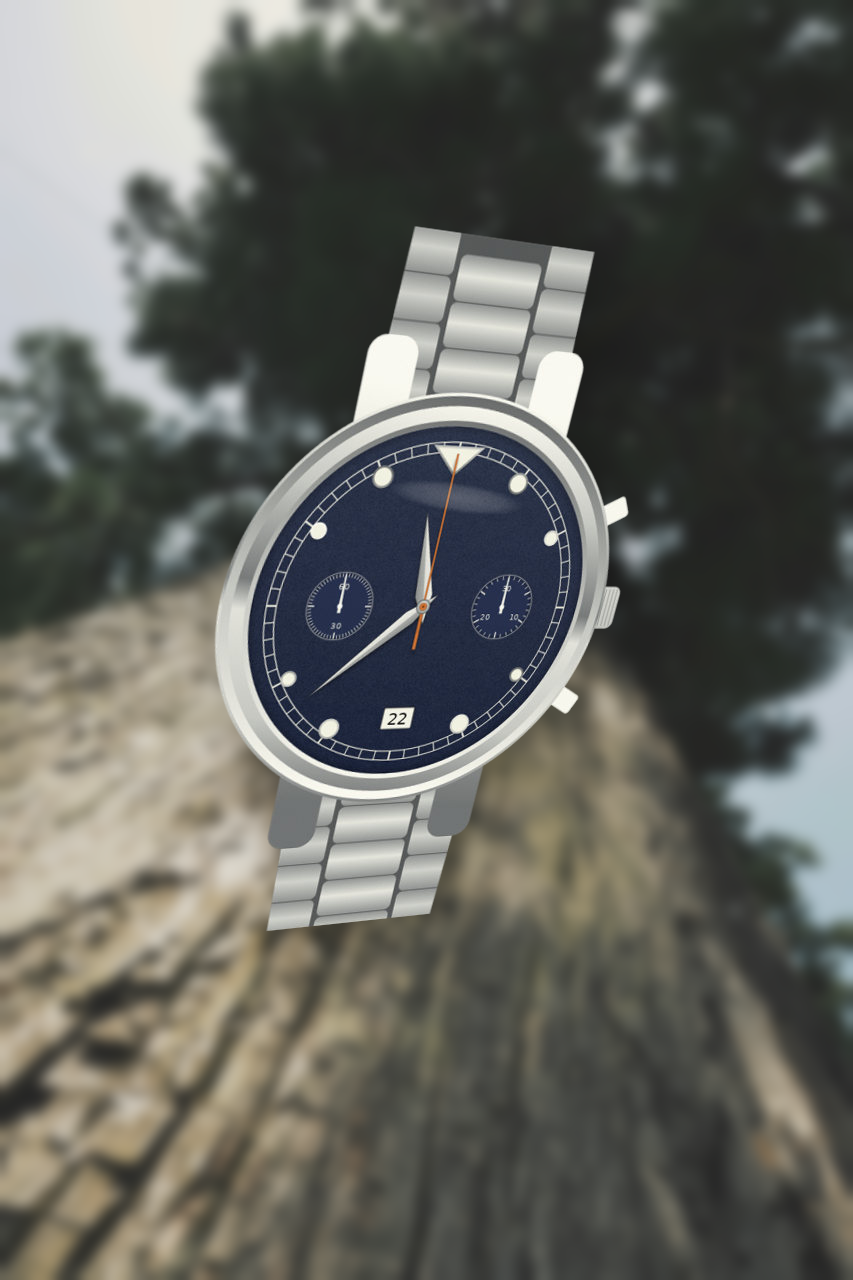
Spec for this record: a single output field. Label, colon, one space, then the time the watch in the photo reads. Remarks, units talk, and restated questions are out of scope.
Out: 11:38
